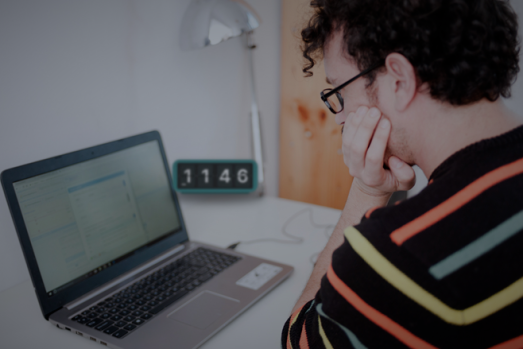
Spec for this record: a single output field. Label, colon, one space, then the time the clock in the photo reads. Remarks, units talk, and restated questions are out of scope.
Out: 11:46
